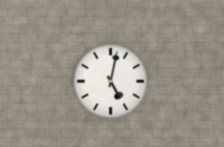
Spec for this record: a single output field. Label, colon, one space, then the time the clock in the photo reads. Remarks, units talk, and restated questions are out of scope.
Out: 5:02
